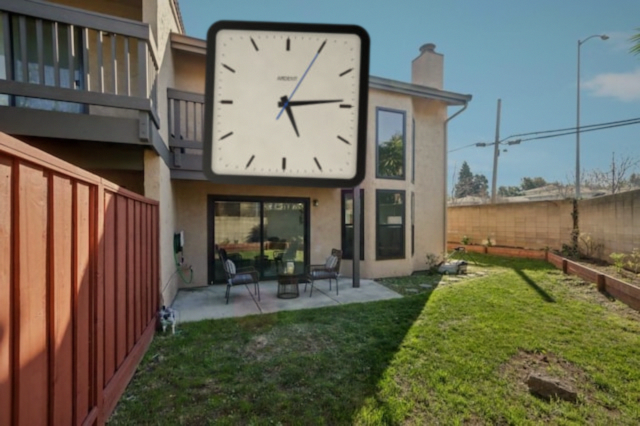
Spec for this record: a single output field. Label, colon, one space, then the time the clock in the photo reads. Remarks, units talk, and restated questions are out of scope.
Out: 5:14:05
